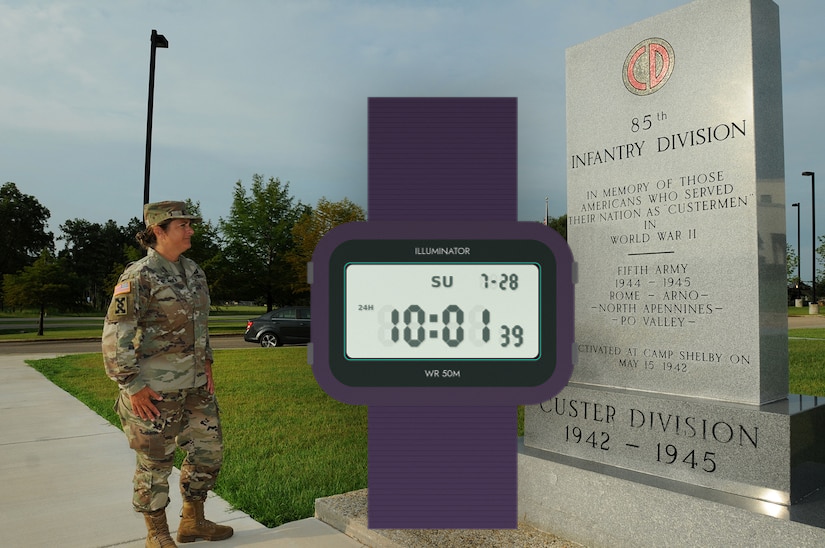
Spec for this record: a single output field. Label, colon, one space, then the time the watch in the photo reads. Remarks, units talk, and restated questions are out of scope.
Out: 10:01:39
